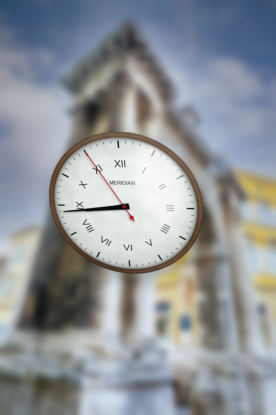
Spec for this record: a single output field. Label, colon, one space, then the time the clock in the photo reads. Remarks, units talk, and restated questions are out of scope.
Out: 8:43:55
